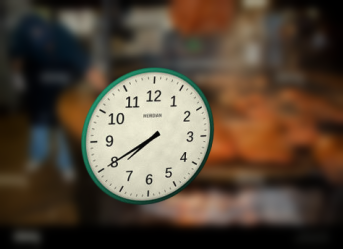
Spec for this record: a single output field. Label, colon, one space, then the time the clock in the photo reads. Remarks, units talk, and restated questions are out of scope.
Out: 7:40
